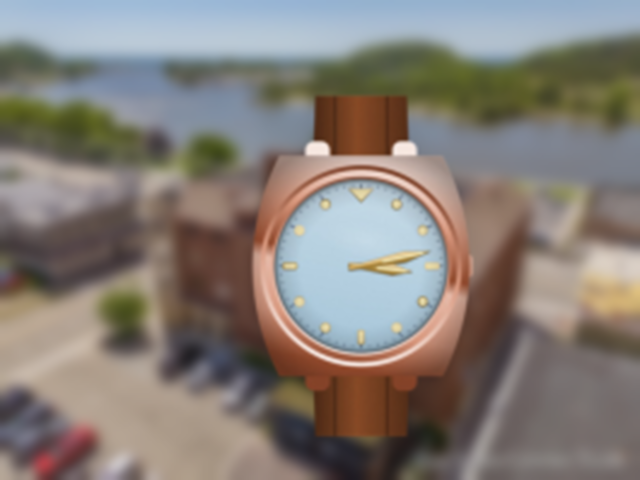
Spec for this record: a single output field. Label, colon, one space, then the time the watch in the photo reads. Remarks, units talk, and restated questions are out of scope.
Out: 3:13
